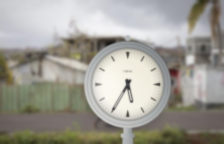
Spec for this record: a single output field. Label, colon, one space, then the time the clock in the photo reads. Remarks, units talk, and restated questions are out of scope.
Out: 5:35
